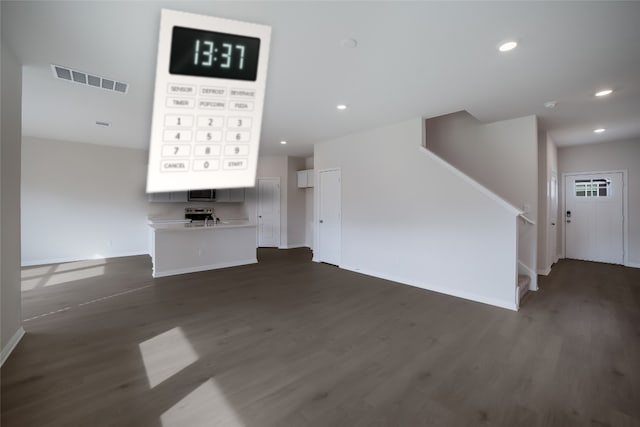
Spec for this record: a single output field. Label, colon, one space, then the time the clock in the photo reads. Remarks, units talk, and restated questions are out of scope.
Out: 13:37
